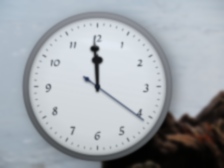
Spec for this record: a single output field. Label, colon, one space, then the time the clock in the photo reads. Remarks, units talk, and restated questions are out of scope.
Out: 11:59:21
